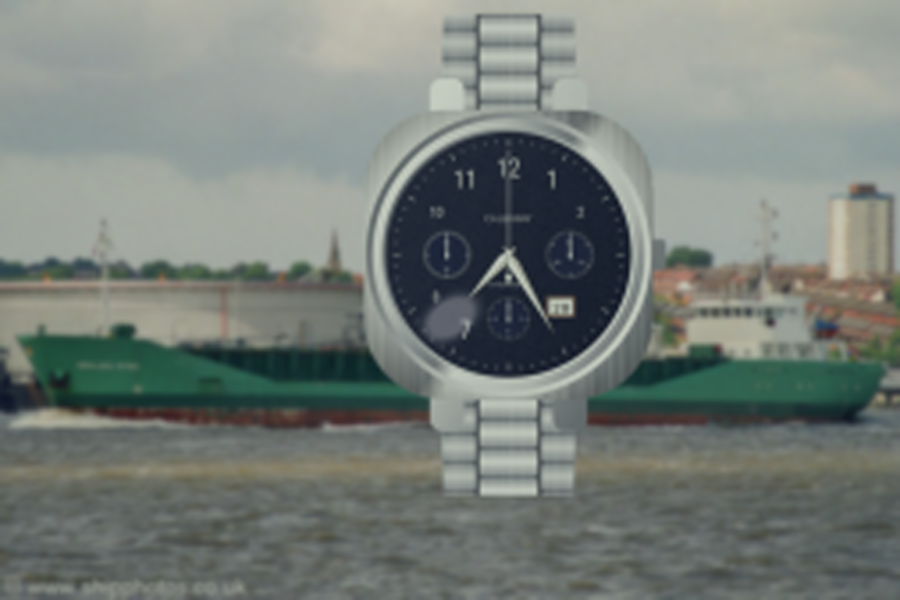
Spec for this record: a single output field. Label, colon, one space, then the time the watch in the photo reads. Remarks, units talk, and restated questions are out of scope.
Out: 7:25
